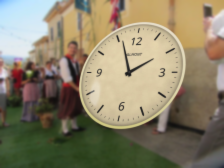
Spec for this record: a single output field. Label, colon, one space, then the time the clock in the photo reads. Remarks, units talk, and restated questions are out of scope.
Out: 1:56
